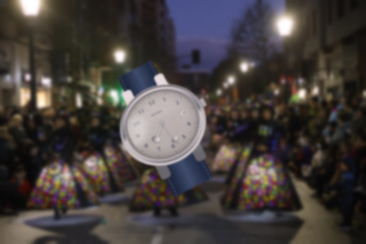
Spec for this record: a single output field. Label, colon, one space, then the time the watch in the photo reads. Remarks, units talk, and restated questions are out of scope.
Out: 7:28
